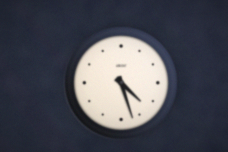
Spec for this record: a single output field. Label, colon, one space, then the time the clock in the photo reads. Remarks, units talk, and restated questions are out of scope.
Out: 4:27
